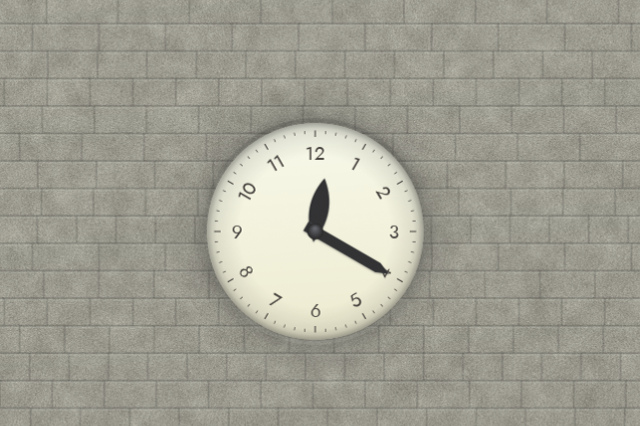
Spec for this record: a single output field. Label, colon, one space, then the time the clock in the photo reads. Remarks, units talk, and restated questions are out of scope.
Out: 12:20
